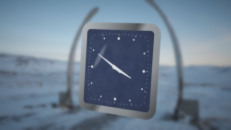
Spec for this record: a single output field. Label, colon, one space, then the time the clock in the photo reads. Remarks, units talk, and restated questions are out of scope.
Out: 3:50
